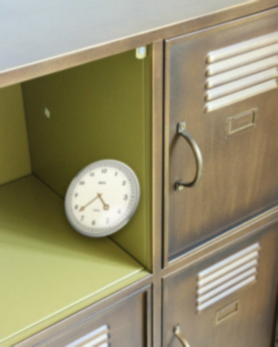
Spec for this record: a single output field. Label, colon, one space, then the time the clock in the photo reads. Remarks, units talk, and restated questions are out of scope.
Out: 4:38
